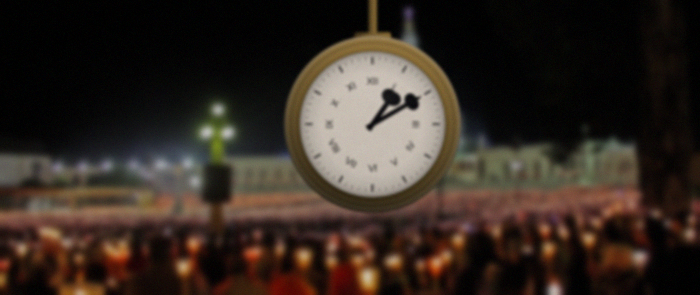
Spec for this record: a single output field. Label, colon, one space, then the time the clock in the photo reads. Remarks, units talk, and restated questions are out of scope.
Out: 1:10
